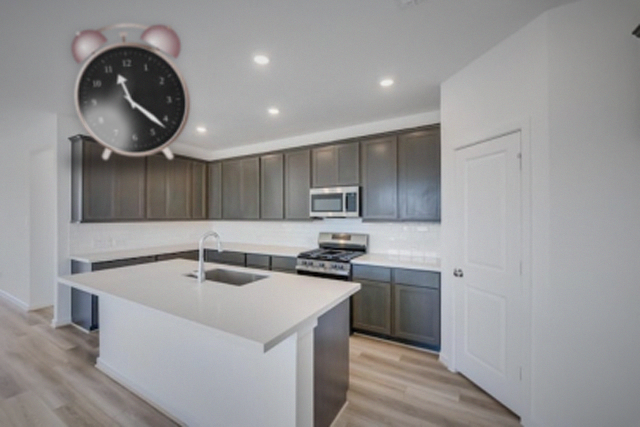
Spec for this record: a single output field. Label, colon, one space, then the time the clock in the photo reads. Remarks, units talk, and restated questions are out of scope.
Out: 11:22
